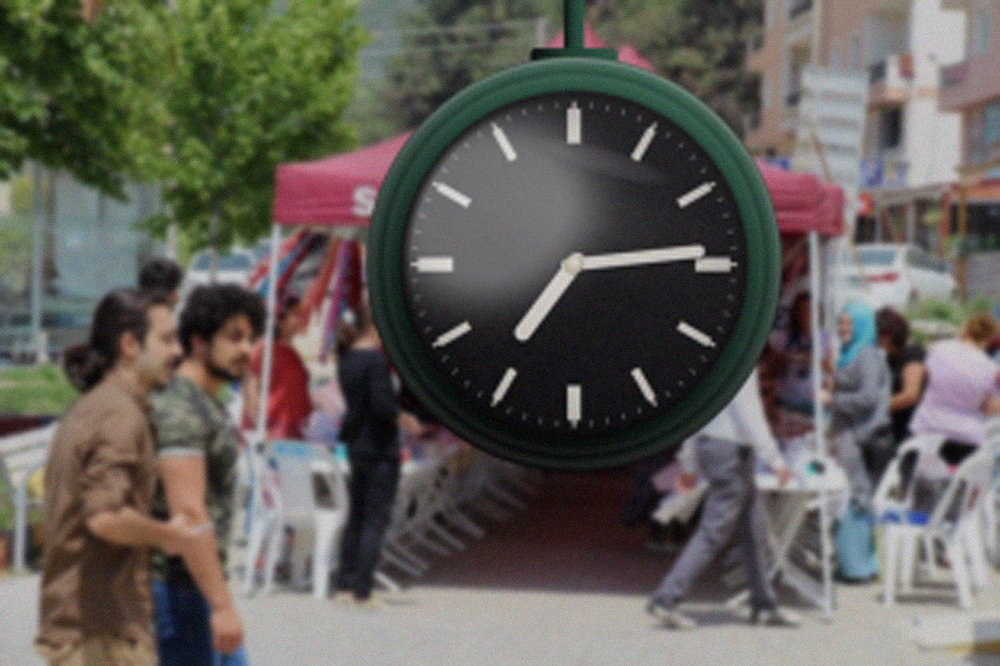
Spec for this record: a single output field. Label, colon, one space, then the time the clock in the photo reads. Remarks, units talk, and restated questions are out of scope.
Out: 7:14
